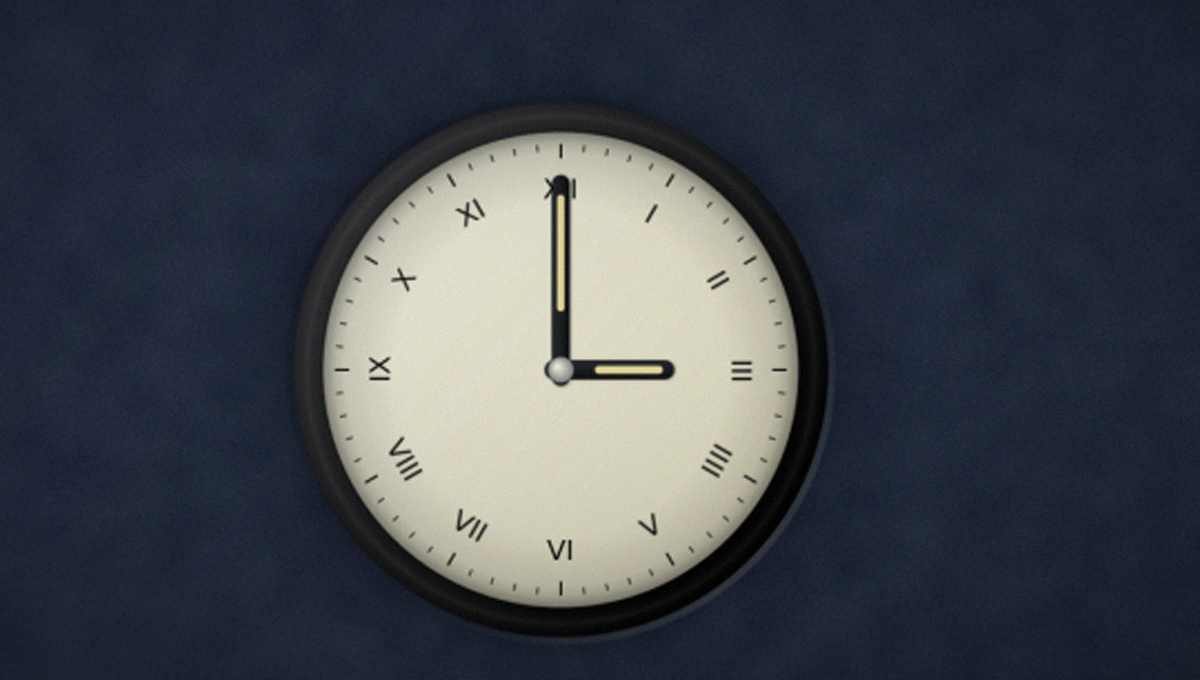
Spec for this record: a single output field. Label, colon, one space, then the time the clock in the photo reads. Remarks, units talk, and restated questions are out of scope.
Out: 3:00
